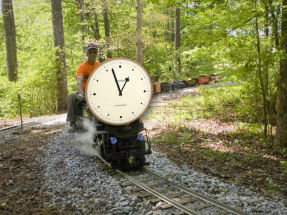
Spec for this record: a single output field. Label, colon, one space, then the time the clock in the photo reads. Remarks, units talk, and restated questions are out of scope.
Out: 12:57
